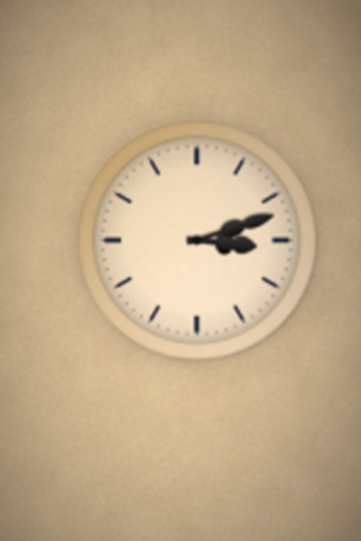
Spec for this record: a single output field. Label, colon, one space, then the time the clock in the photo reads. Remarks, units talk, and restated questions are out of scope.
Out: 3:12
